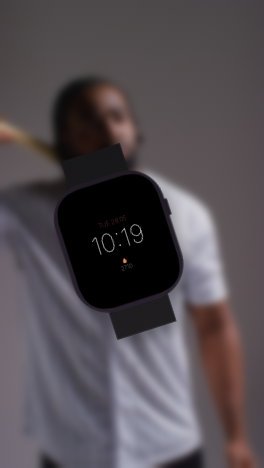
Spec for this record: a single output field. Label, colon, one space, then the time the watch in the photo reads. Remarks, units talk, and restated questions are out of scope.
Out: 10:19
